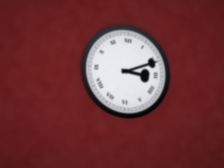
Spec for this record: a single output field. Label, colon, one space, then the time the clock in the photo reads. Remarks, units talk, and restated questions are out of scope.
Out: 3:11
